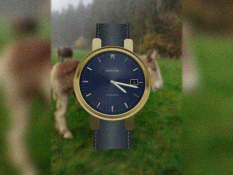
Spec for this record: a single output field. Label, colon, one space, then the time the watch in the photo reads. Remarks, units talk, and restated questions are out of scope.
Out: 4:17
